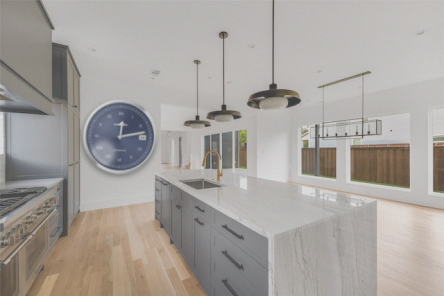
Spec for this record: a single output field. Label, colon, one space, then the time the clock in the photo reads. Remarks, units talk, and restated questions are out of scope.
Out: 12:13
